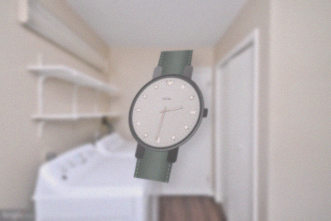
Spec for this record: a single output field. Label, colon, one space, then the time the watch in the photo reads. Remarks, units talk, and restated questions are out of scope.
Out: 2:31
